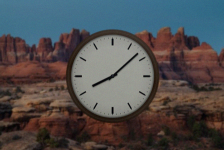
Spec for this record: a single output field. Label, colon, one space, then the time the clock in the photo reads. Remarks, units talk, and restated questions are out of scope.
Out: 8:08
